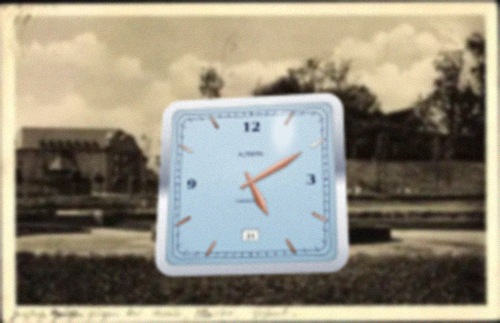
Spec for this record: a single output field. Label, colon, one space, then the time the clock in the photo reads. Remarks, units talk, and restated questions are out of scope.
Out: 5:10
